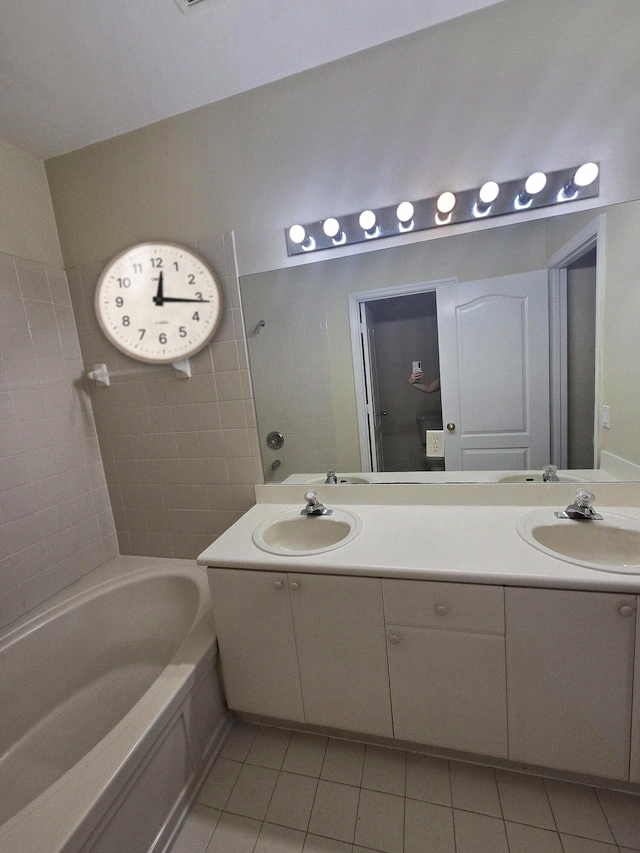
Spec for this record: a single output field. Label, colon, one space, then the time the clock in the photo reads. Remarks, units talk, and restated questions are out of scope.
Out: 12:16
